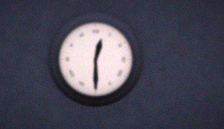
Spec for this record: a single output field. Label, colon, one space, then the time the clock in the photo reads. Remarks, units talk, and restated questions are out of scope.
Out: 12:30
